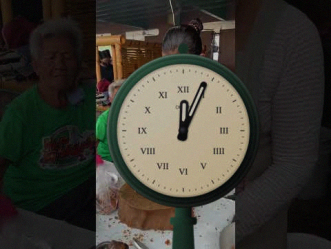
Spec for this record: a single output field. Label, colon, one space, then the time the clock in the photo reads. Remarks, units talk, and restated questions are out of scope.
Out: 12:04
